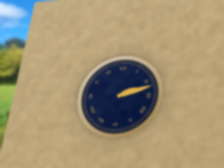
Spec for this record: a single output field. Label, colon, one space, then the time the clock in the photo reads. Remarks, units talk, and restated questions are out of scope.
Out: 2:12
